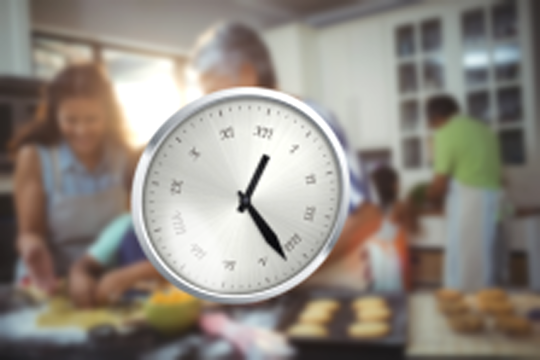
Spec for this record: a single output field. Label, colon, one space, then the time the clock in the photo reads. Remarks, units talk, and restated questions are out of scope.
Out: 12:22
